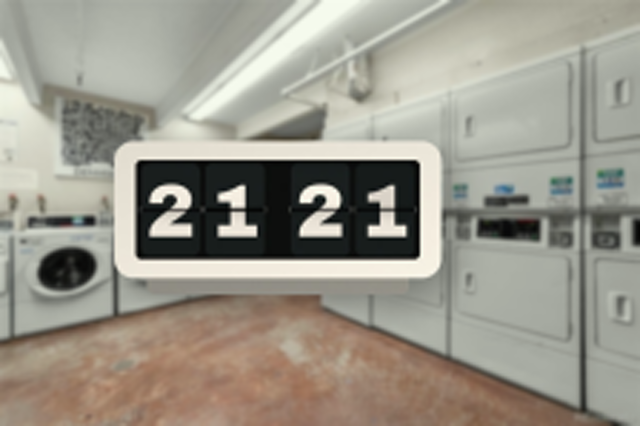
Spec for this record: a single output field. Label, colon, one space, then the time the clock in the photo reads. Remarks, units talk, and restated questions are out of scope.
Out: 21:21
